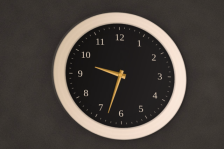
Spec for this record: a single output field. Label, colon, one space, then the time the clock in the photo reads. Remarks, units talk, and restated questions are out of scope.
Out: 9:33
